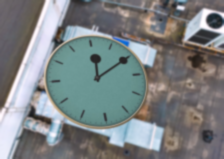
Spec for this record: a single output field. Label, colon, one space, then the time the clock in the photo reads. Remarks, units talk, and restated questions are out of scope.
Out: 12:10
